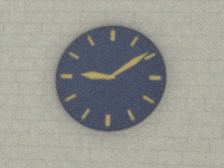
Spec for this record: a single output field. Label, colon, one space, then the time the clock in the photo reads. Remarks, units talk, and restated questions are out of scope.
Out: 9:09
